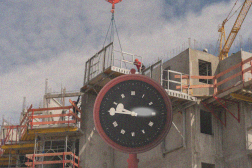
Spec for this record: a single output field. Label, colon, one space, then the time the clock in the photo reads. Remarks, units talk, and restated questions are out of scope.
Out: 9:46
